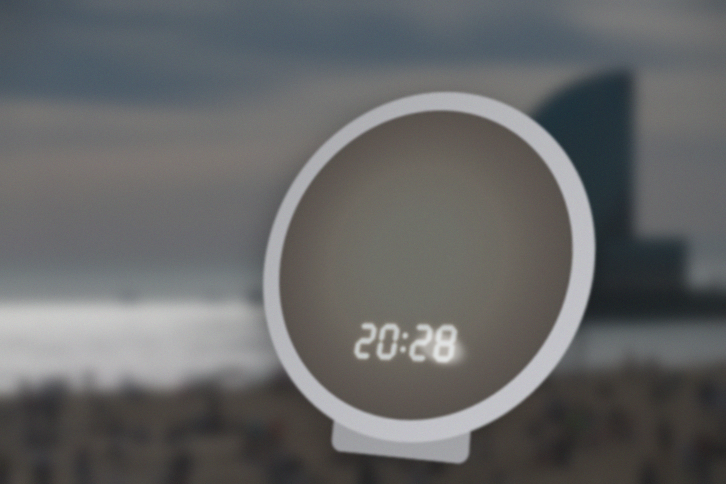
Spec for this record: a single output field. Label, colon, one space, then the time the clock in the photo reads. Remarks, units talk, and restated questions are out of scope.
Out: 20:28
